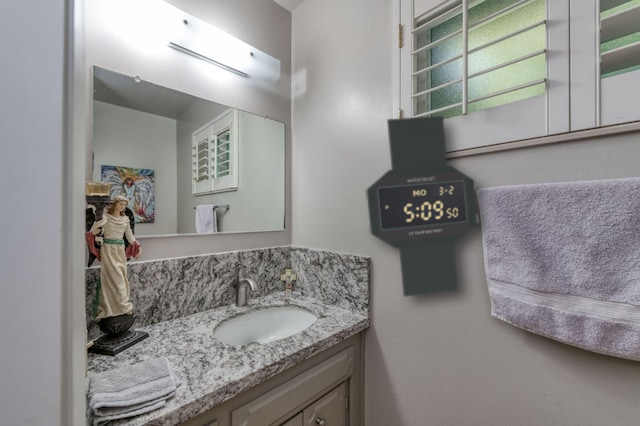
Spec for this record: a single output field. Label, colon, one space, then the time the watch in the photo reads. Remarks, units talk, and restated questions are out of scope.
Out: 5:09:50
